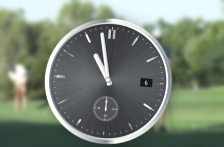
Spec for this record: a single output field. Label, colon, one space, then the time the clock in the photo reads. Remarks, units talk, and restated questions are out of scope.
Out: 10:58
